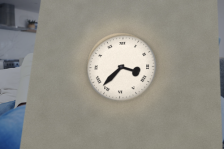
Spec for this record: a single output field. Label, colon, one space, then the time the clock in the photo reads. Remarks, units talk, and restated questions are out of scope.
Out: 3:37
